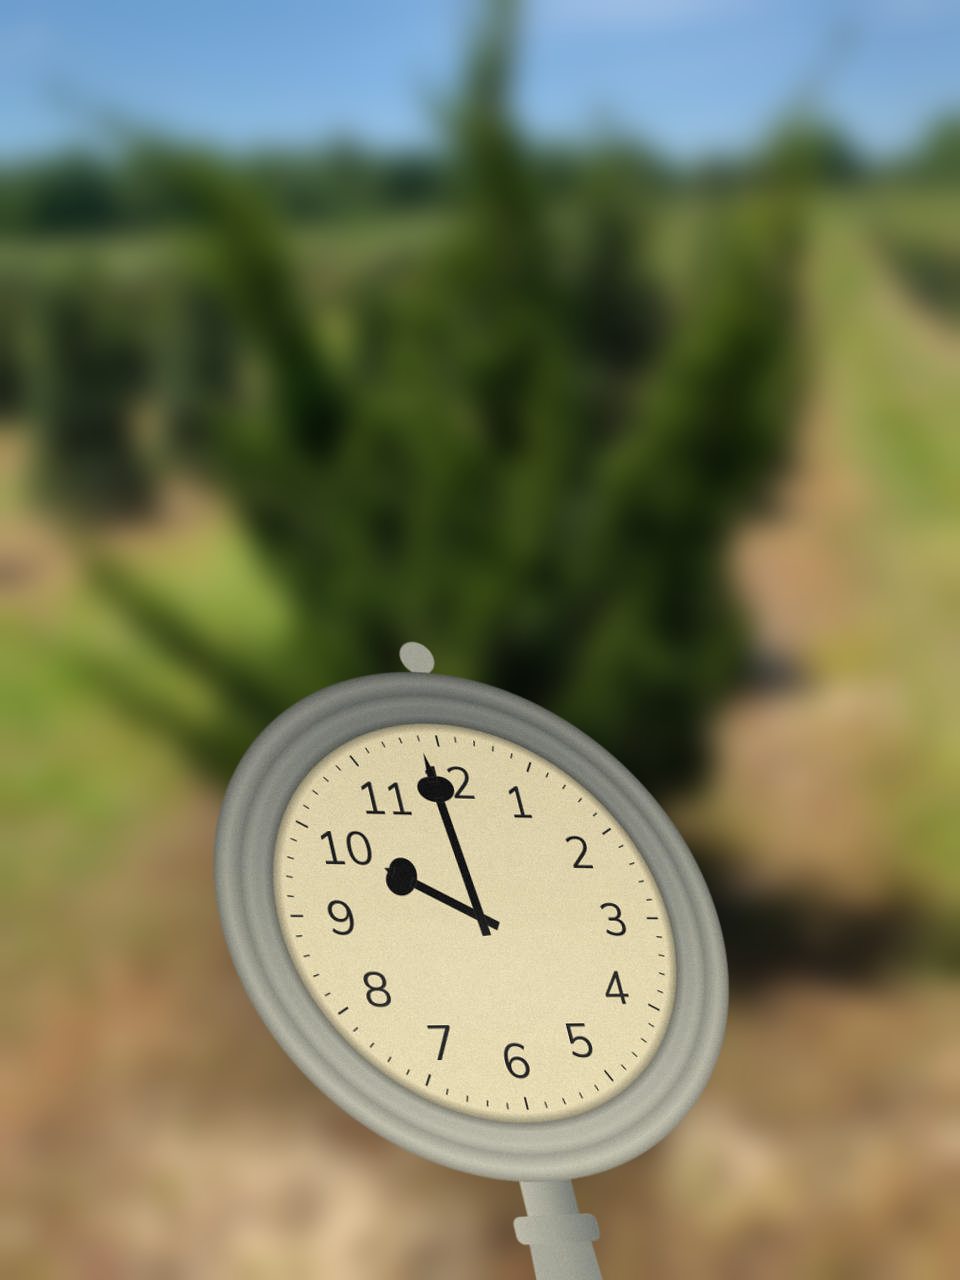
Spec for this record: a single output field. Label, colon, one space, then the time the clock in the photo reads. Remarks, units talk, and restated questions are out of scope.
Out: 9:59
